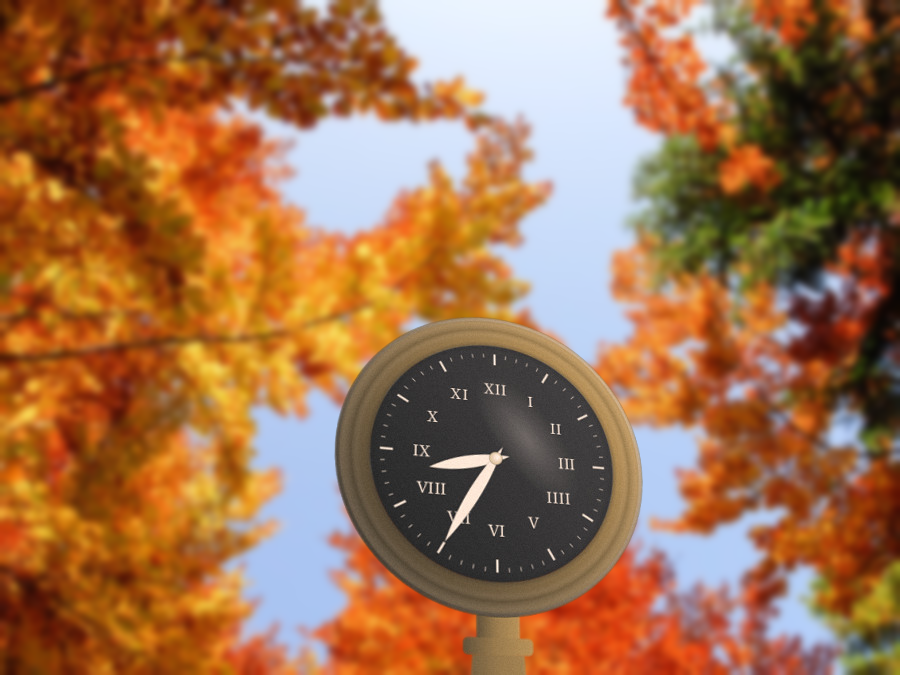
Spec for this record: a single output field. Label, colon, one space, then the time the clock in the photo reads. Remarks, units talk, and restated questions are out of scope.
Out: 8:35
